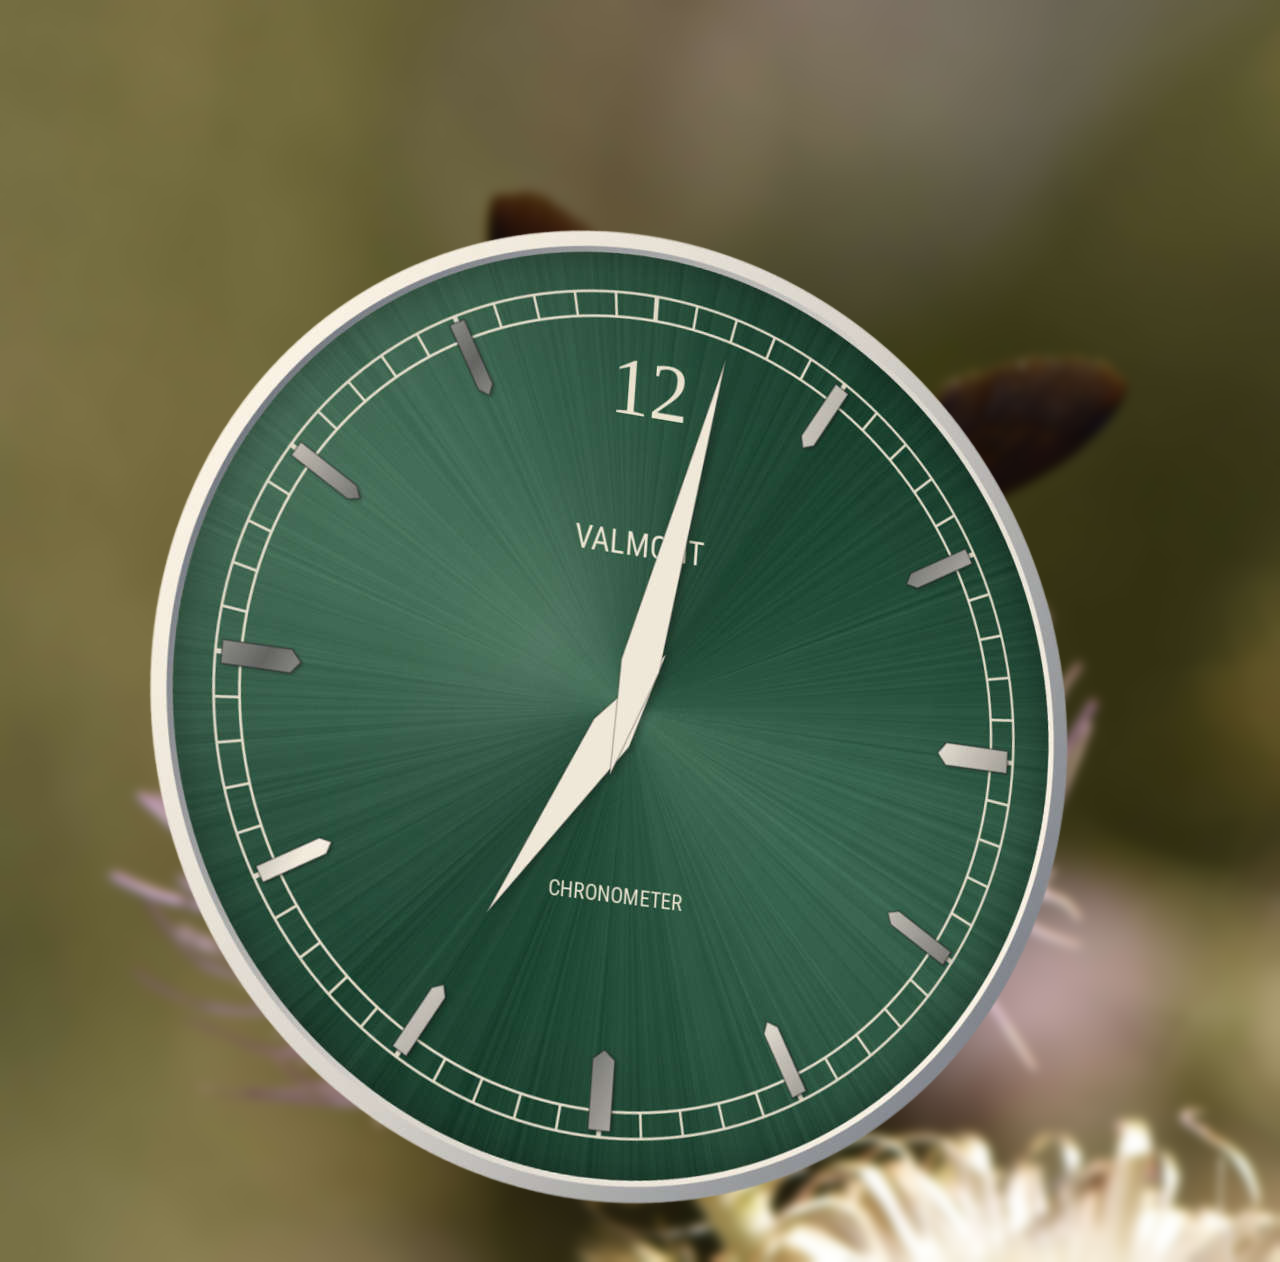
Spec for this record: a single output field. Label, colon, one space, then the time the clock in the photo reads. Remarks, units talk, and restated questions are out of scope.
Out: 7:02
